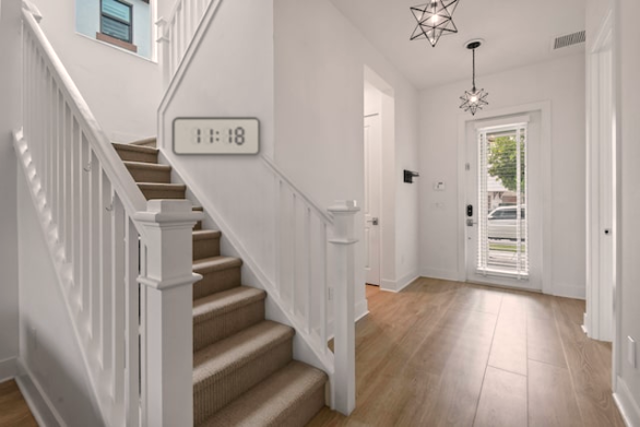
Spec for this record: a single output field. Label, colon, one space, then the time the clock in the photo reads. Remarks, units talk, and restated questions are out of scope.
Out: 11:18
